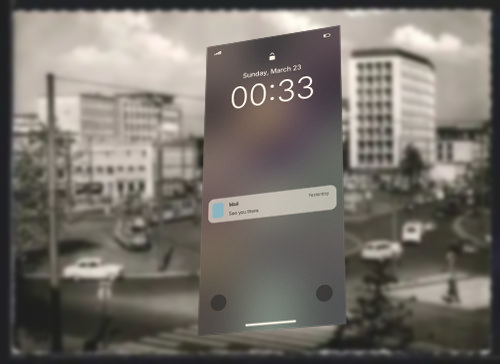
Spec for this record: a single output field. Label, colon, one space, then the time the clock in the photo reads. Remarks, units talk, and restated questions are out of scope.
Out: 0:33
